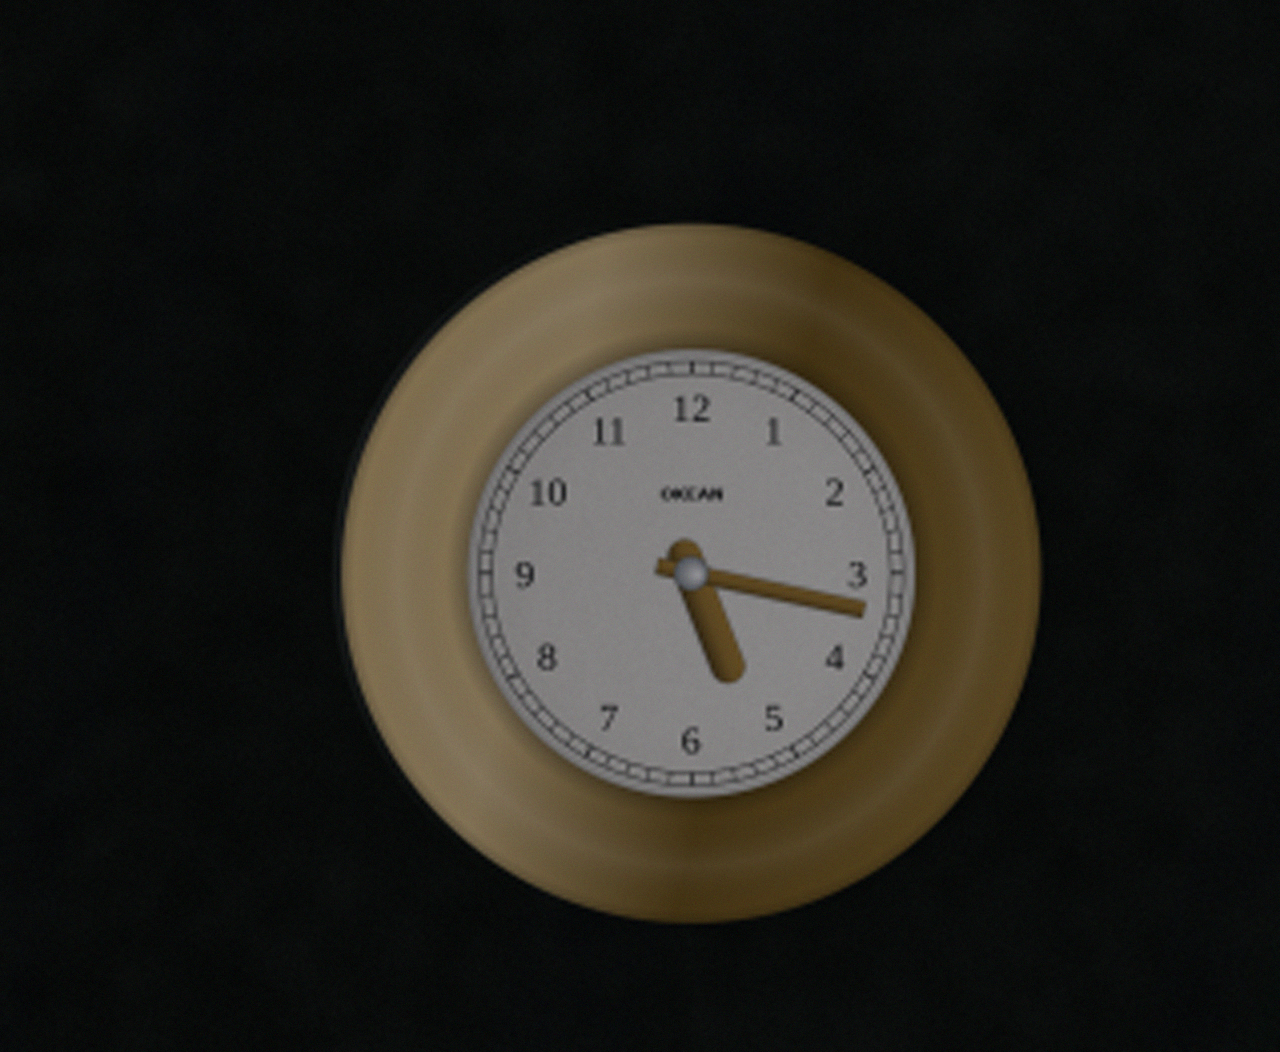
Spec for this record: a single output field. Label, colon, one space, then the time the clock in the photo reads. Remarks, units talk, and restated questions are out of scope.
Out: 5:17
